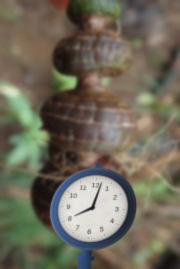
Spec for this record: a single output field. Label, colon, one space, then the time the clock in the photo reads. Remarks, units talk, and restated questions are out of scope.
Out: 8:02
